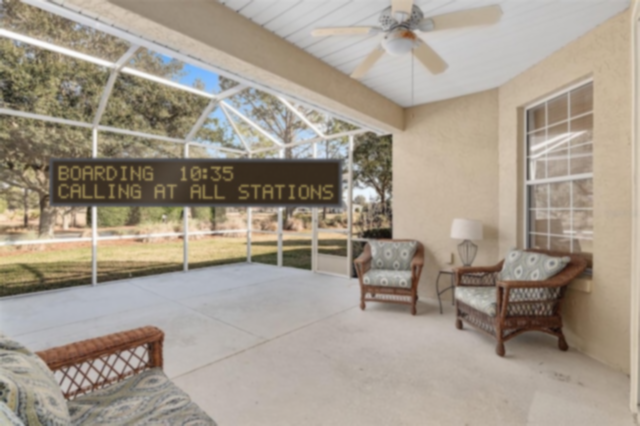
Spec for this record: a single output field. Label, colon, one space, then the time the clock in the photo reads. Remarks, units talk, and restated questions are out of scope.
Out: 10:35
